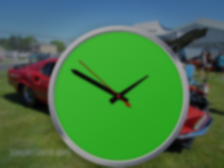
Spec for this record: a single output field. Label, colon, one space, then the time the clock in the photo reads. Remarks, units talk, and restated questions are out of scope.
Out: 1:49:52
